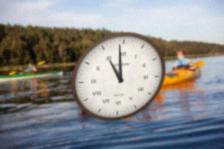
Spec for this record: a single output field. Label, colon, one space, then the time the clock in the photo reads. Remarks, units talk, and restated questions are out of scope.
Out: 10:59
